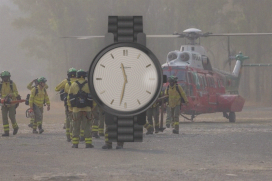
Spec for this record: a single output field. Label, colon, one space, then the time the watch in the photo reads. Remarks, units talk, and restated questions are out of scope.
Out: 11:32
